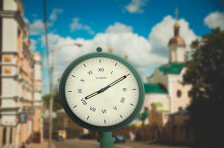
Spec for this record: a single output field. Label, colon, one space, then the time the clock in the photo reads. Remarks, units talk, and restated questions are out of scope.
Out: 8:10
